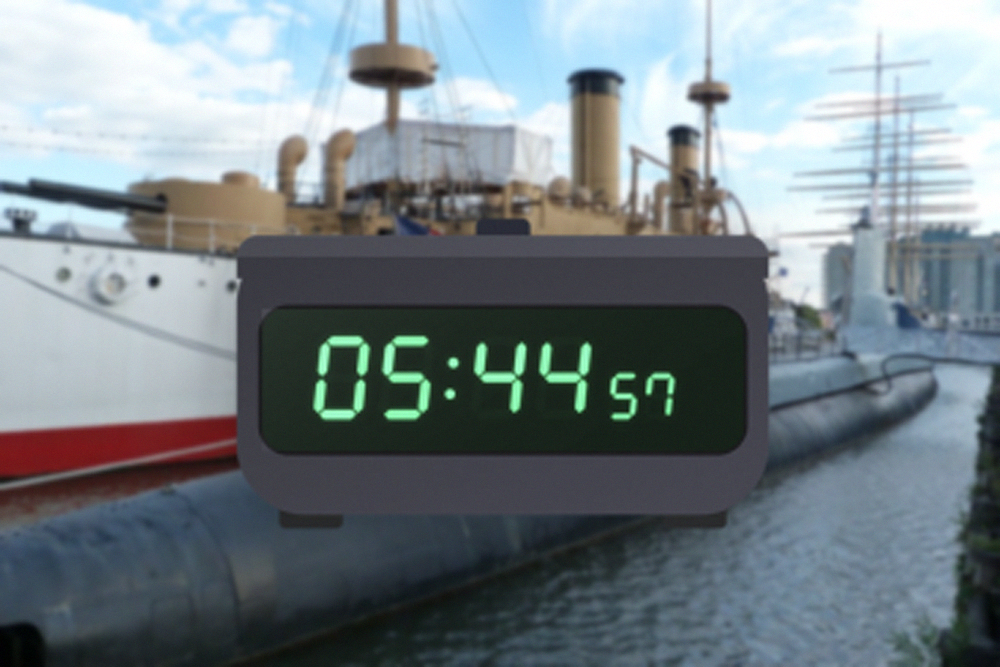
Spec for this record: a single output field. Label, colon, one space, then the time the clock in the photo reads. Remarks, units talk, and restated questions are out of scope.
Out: 5:44:57
